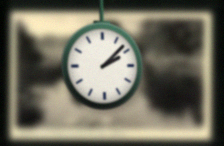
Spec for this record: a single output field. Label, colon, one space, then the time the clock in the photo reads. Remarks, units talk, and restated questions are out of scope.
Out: 2:08
